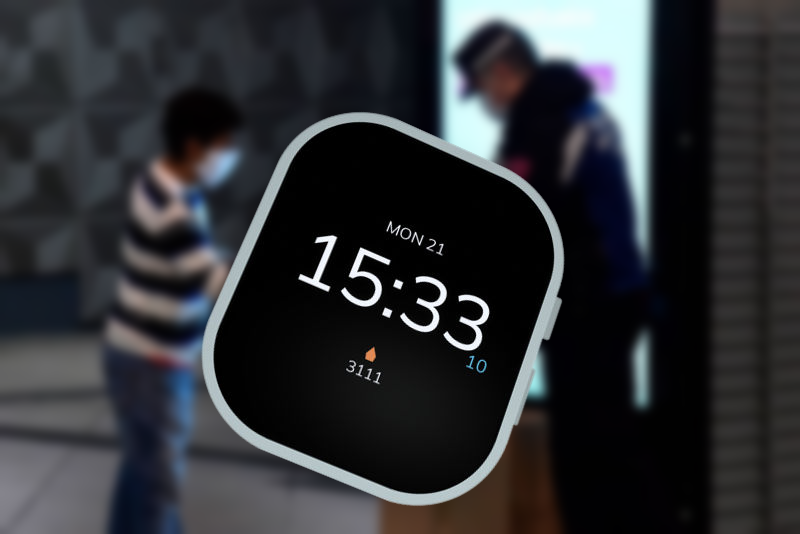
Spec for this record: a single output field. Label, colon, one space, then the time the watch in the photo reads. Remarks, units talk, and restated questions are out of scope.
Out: 15:33:10
